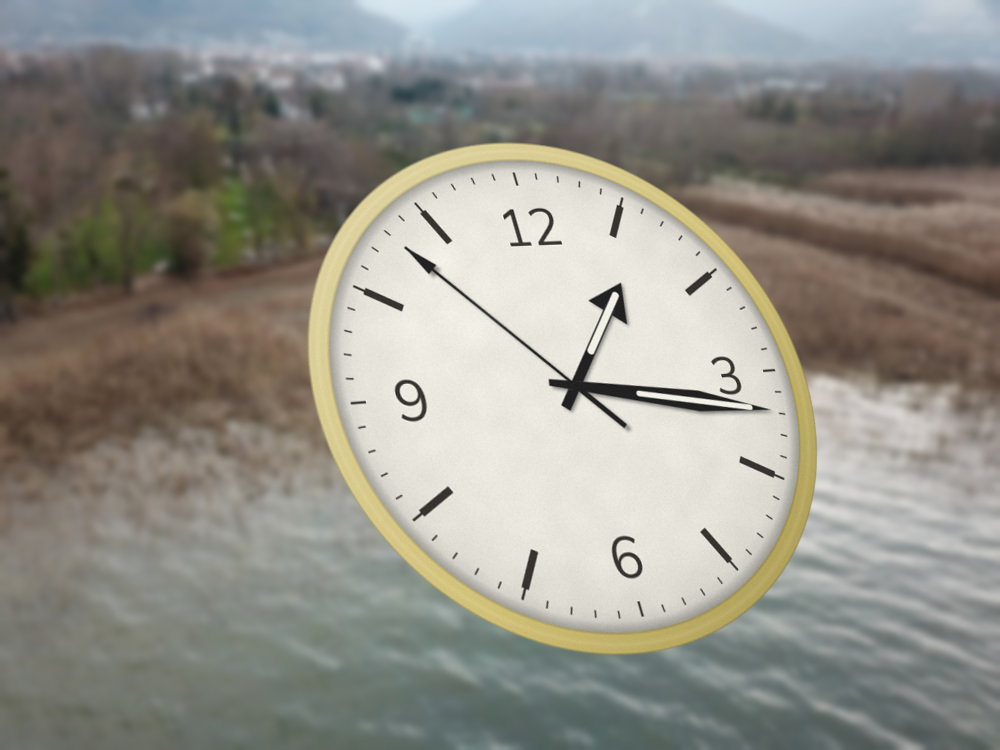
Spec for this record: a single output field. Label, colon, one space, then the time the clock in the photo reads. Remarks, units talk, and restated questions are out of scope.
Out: 1:16:53
